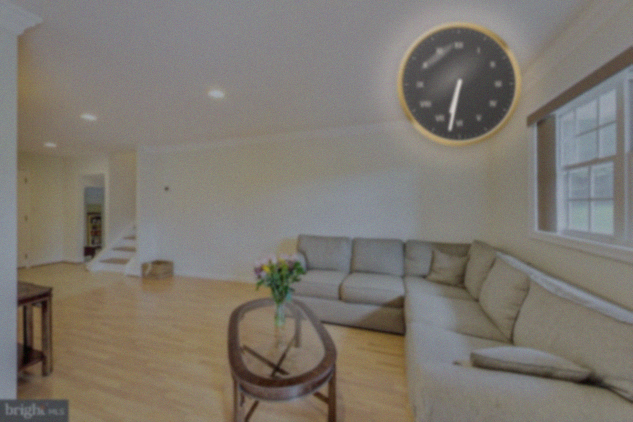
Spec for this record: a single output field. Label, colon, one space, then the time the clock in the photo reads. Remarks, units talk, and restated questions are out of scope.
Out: 6:32
